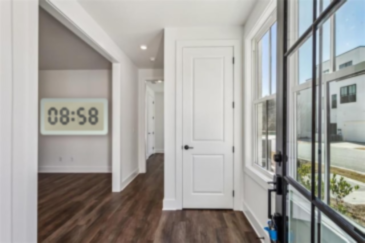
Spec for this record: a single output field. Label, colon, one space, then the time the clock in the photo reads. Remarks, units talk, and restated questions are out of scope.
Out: 8:58
